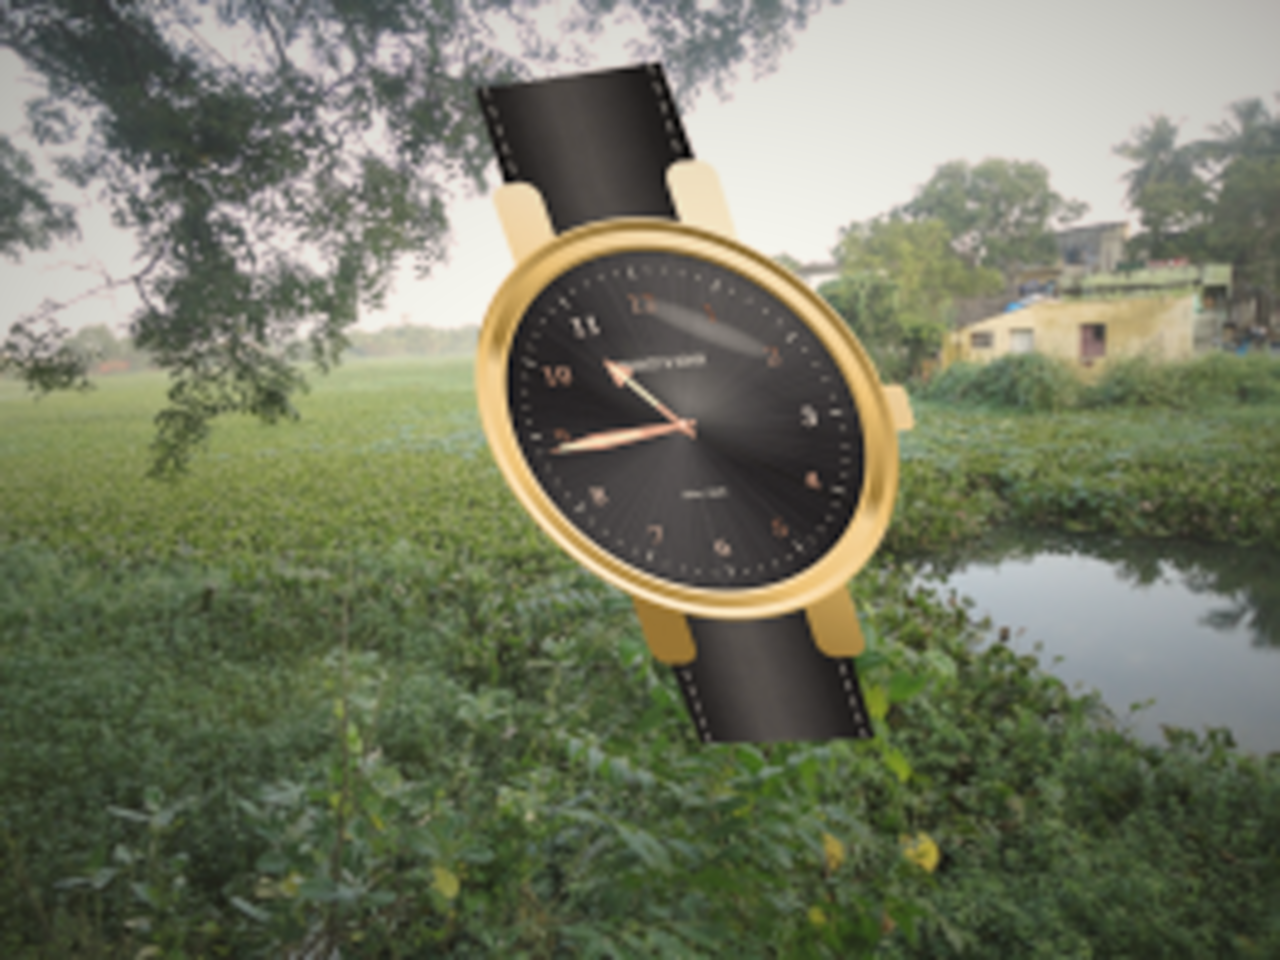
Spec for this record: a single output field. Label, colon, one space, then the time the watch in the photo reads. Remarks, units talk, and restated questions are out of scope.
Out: 10:44
